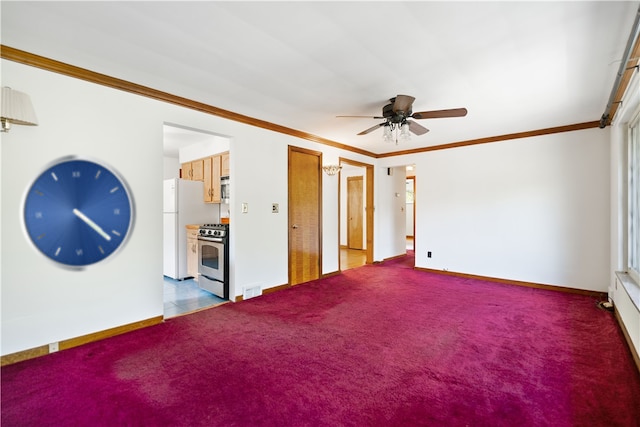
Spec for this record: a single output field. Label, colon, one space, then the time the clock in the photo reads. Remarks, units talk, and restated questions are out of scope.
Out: 4:22
